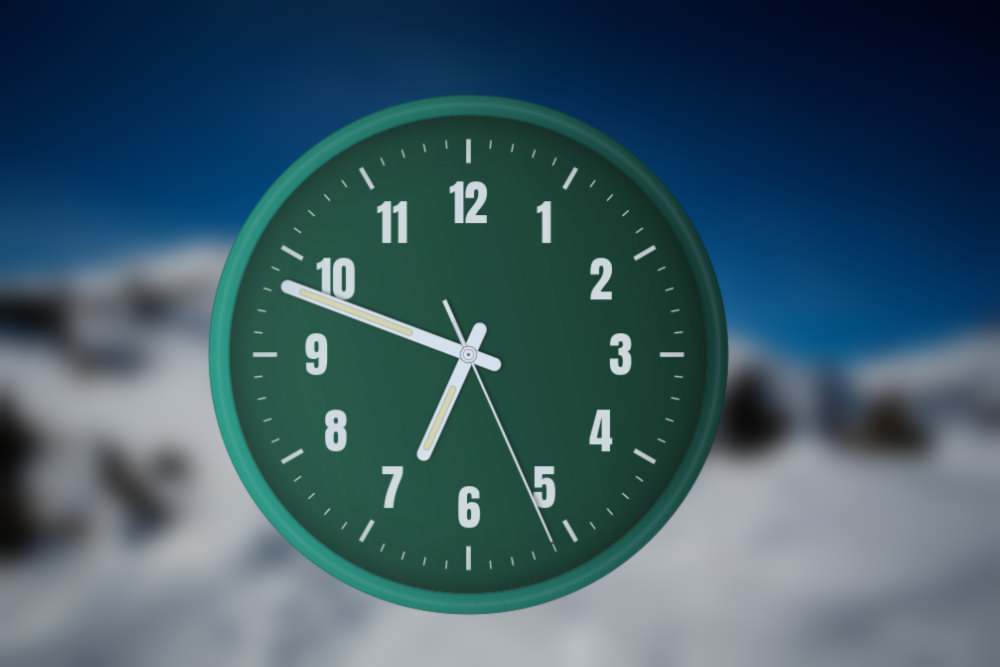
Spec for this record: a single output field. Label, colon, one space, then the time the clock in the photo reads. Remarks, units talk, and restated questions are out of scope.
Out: 6:48:26
